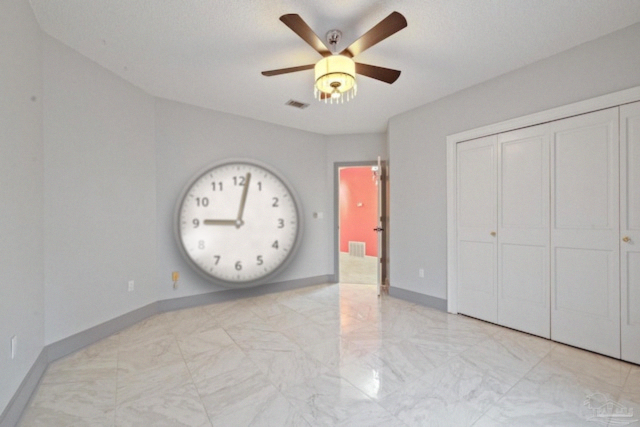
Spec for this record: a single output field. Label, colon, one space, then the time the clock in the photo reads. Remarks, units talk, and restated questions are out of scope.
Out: 9:02
